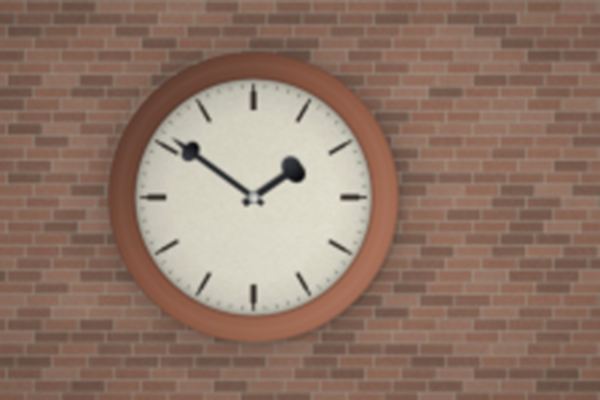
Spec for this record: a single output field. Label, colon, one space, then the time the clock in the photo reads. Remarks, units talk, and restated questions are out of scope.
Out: 1:51
